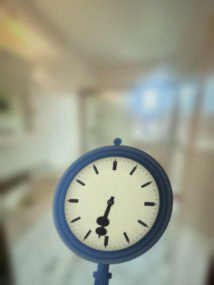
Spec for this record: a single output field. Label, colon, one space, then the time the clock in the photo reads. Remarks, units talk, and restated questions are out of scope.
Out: 6:32
